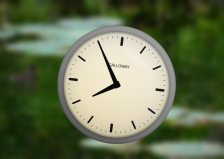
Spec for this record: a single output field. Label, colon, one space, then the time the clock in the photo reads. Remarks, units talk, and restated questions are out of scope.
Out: 7:55
